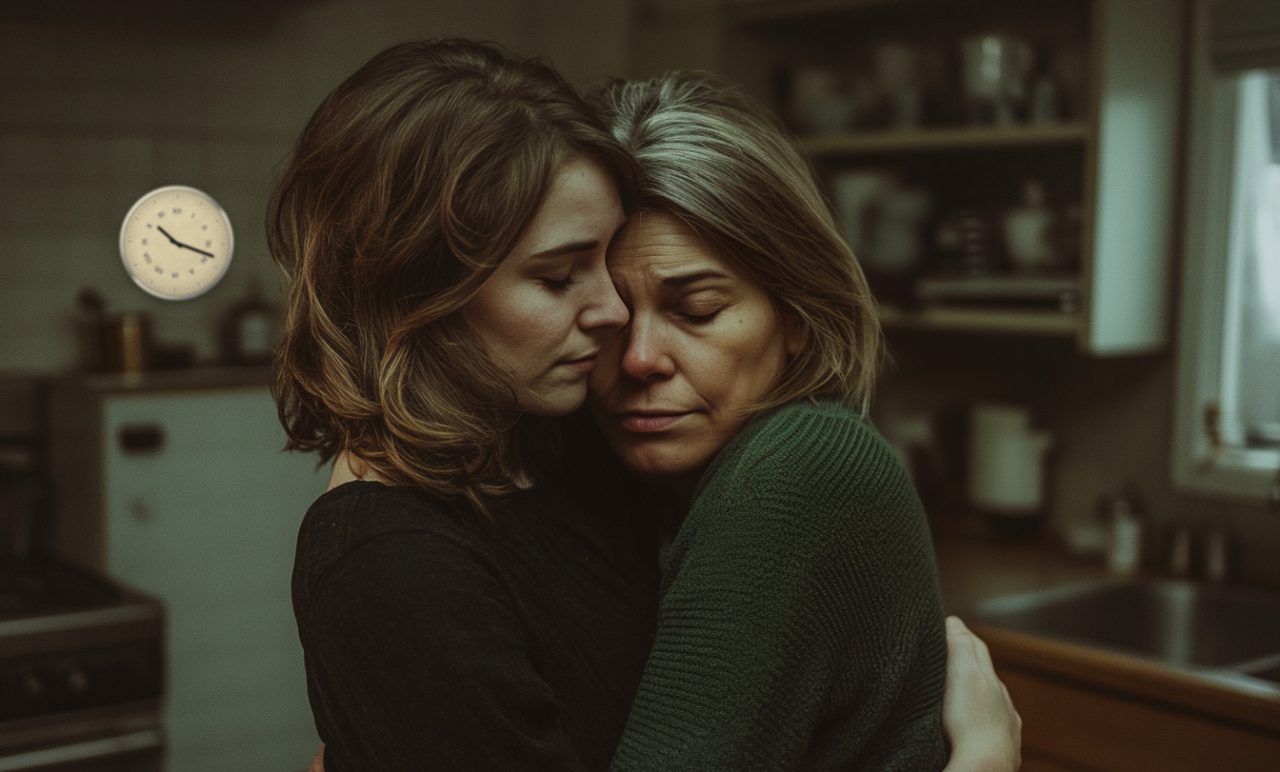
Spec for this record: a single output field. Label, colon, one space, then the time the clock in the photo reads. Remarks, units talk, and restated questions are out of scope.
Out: 10:18
